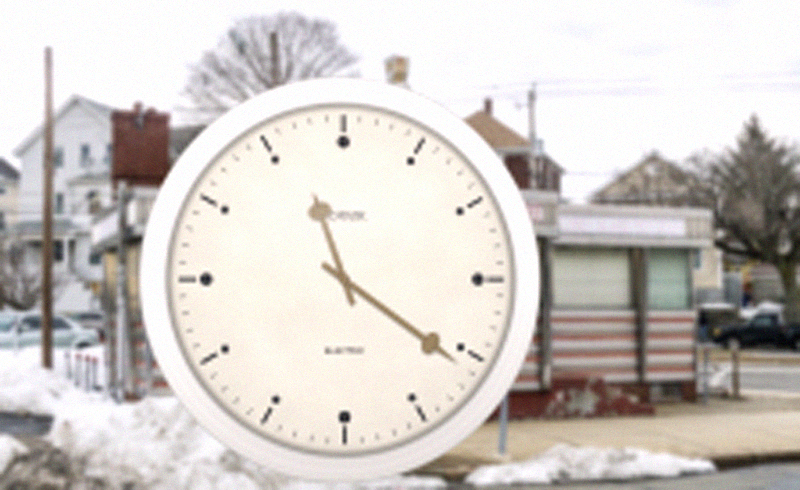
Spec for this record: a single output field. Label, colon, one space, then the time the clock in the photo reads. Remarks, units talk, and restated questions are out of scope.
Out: 11:21
